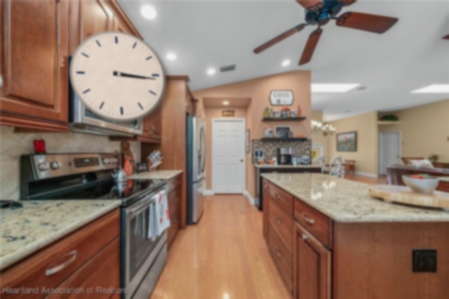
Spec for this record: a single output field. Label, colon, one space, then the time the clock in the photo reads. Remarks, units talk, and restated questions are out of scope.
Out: 3:16
